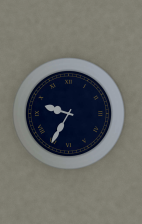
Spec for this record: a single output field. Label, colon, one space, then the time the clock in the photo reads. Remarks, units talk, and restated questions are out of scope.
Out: 9:35
